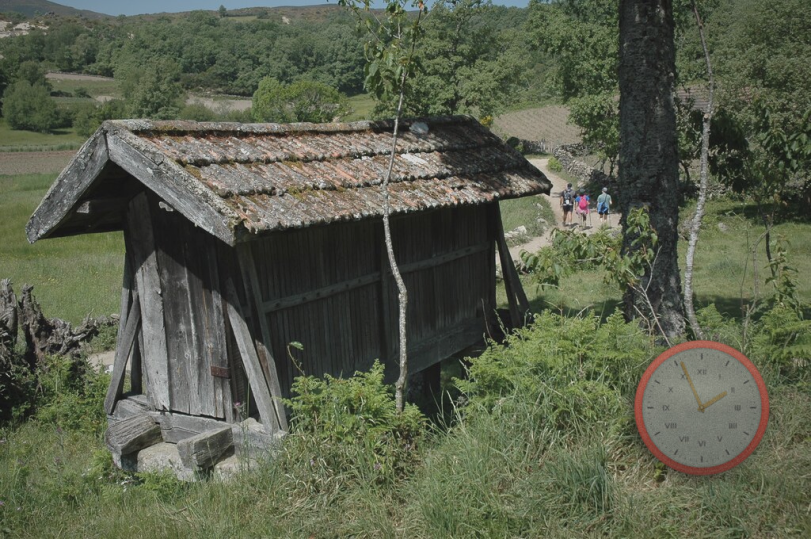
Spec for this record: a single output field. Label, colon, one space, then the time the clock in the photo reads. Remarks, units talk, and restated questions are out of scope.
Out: 1:56
